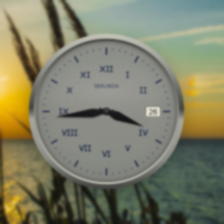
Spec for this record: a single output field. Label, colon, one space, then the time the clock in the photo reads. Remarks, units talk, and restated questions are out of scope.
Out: 3:44
